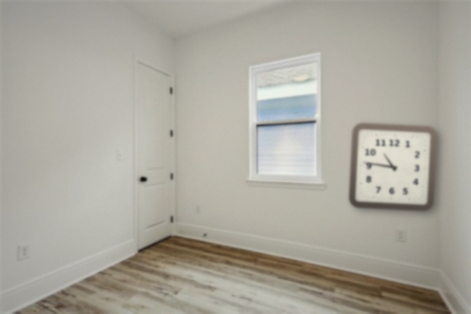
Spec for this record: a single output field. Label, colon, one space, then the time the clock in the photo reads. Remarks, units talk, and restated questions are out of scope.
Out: 10:46
